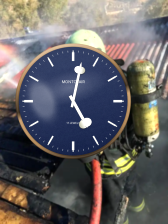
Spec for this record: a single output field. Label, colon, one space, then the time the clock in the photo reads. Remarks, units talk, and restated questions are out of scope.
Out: 5:02
